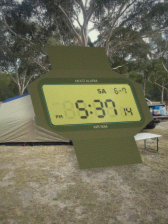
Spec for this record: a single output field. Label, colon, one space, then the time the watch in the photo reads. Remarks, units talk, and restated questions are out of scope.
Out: 5:37:14
